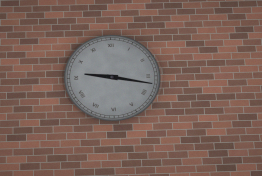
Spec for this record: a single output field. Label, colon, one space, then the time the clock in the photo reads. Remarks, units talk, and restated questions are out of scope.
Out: 9:17
